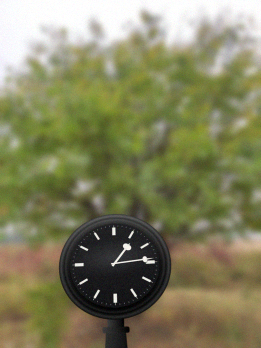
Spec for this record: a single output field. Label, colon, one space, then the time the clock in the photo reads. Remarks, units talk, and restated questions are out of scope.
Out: 1:14
